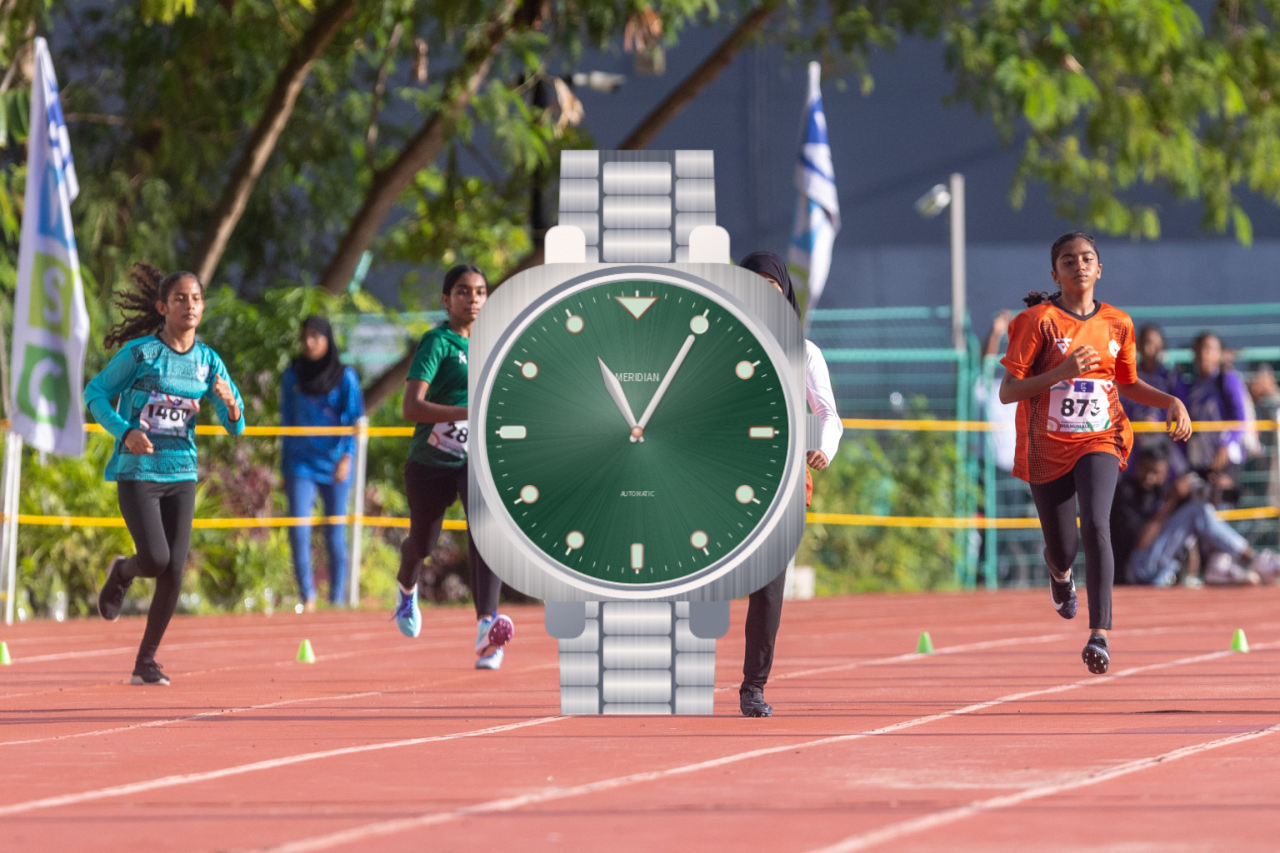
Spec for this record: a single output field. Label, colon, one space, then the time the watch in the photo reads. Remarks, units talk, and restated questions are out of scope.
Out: 11:05
